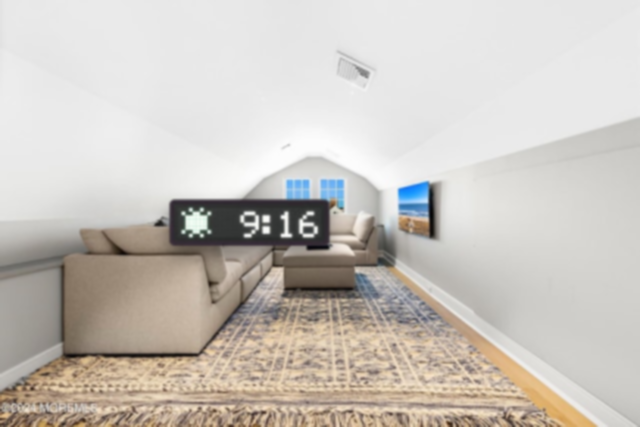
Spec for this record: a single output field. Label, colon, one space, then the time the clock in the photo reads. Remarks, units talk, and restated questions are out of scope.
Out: 9:16
